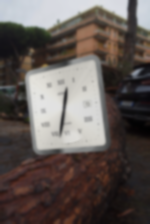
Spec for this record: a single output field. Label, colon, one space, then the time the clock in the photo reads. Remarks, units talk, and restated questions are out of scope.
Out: 12:33
